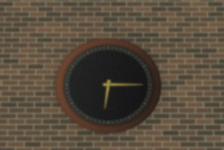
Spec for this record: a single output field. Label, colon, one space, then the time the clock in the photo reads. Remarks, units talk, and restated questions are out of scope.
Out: 6:15
